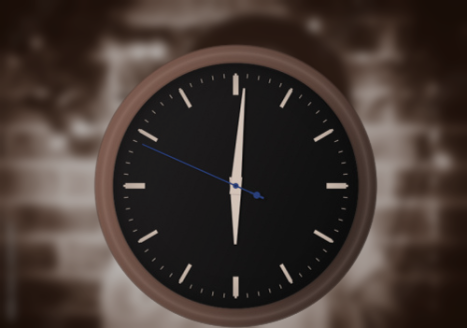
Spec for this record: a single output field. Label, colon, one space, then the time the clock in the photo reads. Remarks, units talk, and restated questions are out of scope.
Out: 6:00:49
